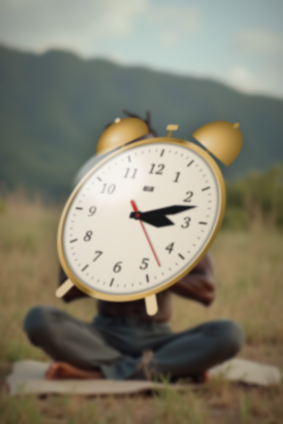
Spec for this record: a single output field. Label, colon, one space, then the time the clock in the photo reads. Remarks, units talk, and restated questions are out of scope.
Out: 3:12:23
